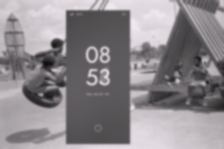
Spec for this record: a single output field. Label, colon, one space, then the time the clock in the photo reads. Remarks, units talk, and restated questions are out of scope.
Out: 8:53
